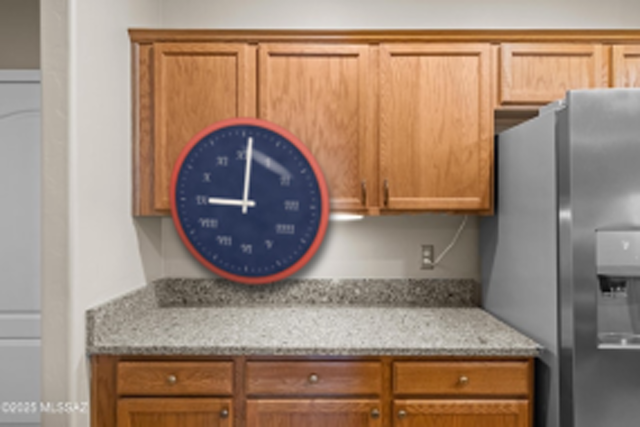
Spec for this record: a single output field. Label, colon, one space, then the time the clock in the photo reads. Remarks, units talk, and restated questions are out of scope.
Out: 9:01
